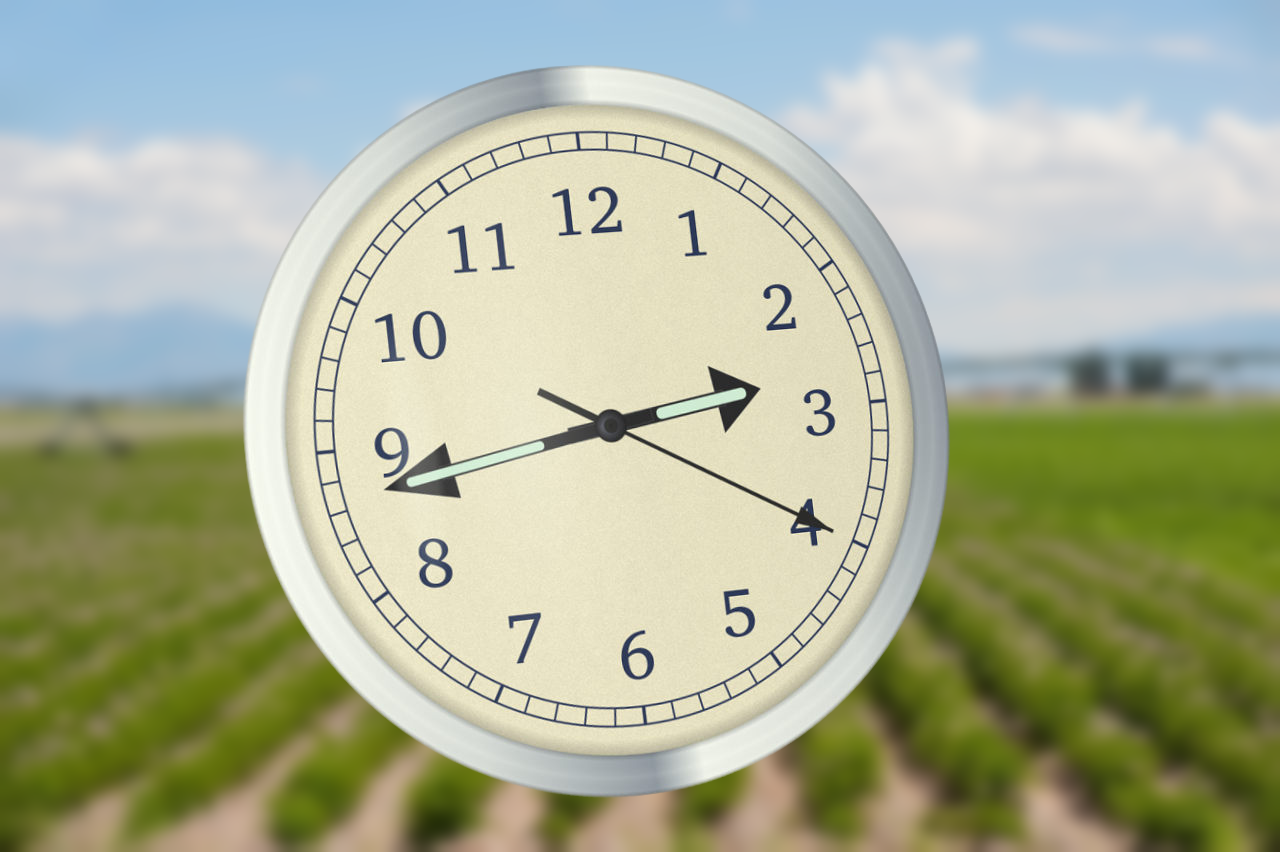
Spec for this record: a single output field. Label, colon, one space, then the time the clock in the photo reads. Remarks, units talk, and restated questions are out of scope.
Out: 2:43:20
